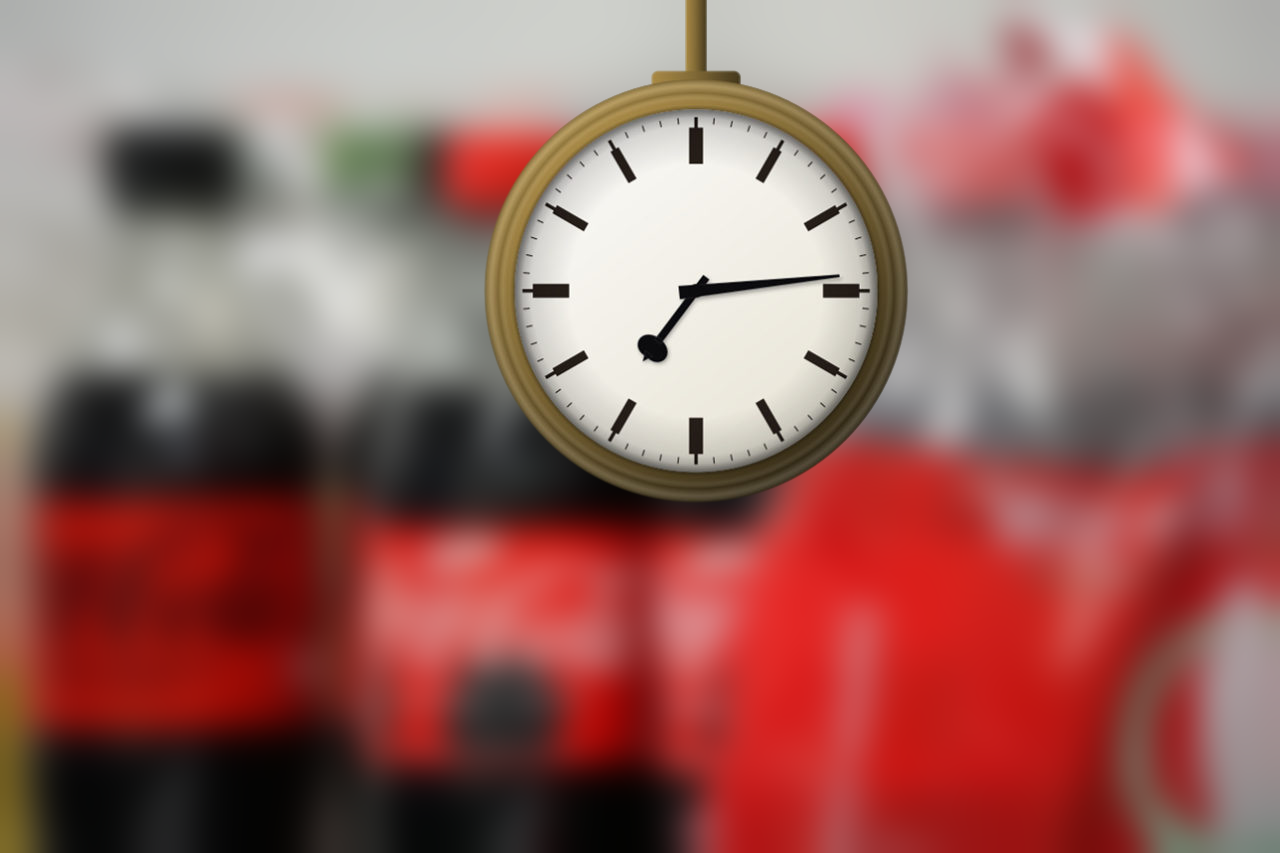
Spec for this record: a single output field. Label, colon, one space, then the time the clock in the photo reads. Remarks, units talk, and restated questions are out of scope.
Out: 7:14
